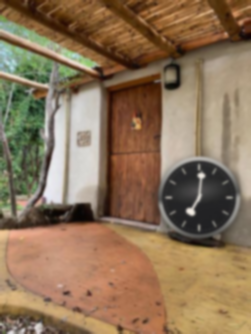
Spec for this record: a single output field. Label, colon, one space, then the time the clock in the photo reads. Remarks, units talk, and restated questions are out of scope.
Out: 7:01
